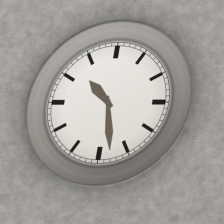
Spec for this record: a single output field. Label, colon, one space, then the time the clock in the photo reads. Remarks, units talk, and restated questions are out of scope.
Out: 10:28
